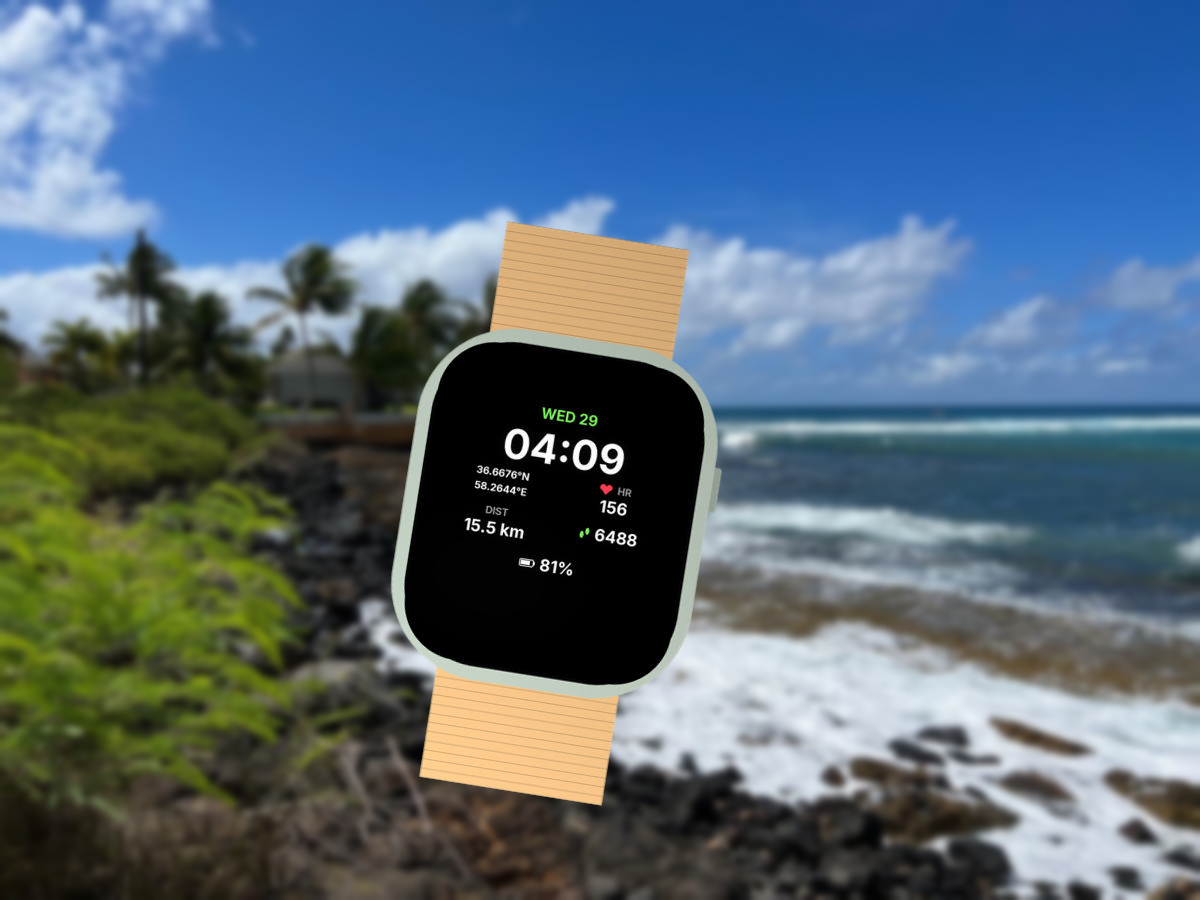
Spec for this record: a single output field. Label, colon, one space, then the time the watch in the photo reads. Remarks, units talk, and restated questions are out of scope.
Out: 4:09
